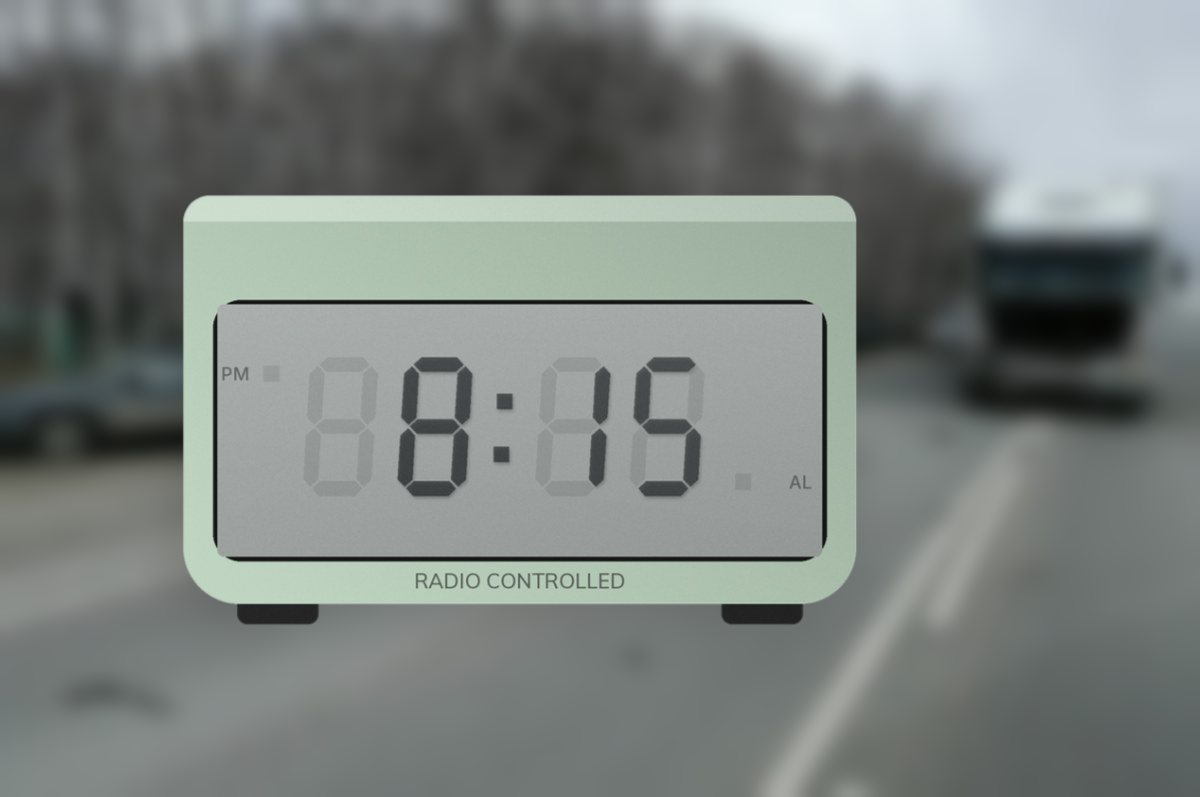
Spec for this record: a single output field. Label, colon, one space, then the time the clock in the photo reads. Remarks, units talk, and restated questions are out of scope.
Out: 8:15
